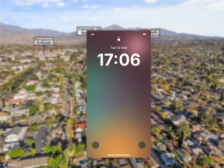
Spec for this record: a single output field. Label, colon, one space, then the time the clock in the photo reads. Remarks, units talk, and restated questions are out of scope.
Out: 17:06
